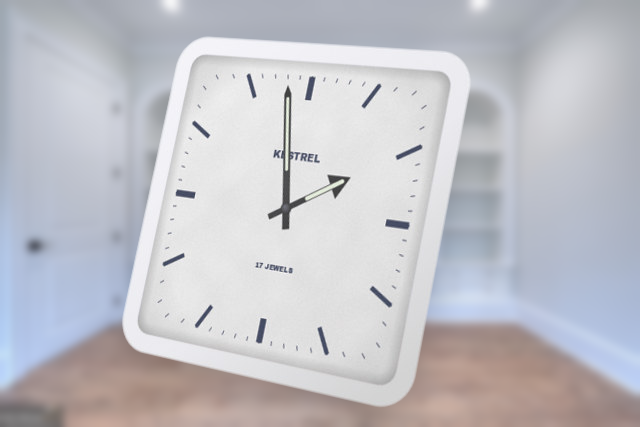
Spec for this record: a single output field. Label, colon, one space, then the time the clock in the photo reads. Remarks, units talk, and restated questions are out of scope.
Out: 1:58
